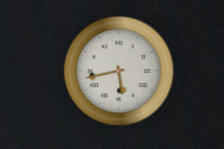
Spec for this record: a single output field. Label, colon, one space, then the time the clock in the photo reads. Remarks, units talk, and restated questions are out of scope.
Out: 5:43
